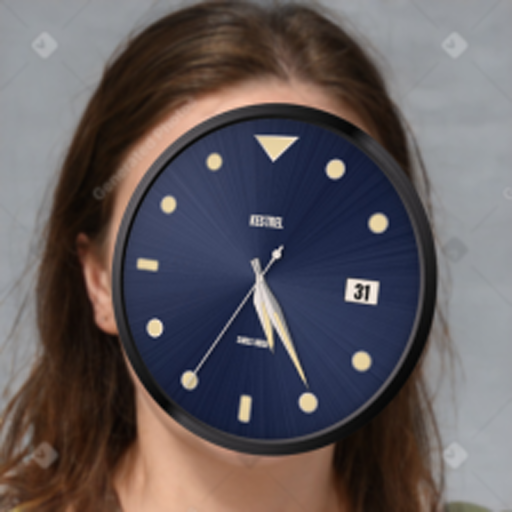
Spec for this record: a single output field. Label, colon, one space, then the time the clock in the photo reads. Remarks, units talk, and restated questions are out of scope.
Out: 5:24:35
